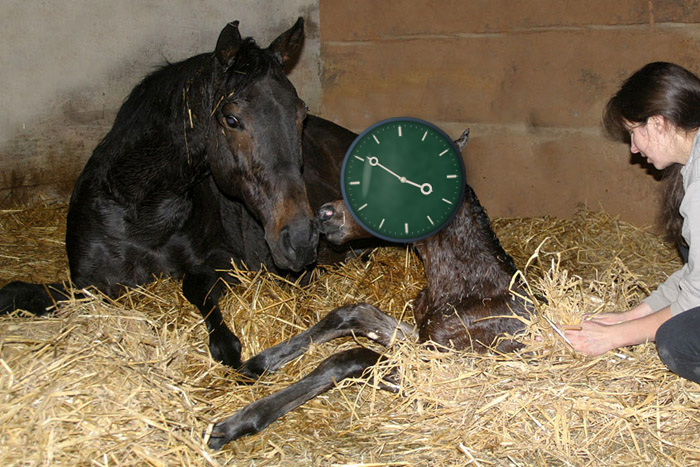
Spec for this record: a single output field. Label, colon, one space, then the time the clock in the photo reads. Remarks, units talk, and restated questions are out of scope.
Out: 3:51
